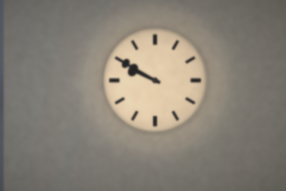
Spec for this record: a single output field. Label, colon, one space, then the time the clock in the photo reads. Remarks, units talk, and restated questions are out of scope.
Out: 9:50
